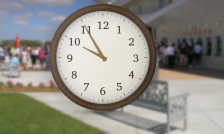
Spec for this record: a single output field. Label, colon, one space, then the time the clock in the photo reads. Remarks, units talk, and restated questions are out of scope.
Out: 9:55
